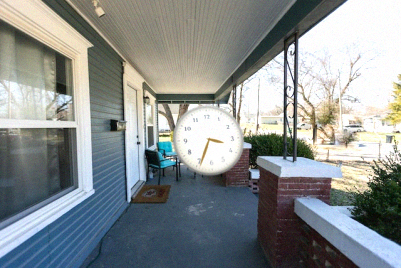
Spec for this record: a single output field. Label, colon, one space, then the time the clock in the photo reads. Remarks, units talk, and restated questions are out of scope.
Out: 3:34
